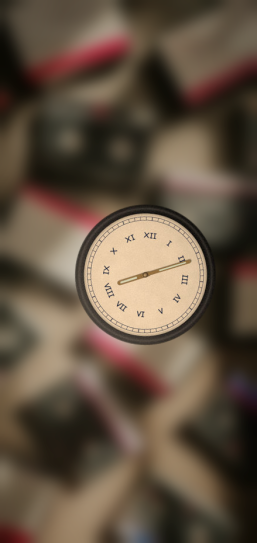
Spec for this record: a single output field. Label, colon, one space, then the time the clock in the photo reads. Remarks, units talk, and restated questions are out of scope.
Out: 8:11
